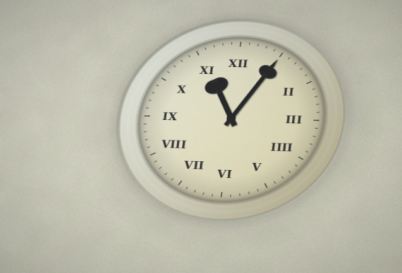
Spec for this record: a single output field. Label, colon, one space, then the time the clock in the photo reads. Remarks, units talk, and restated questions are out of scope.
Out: 11:05
